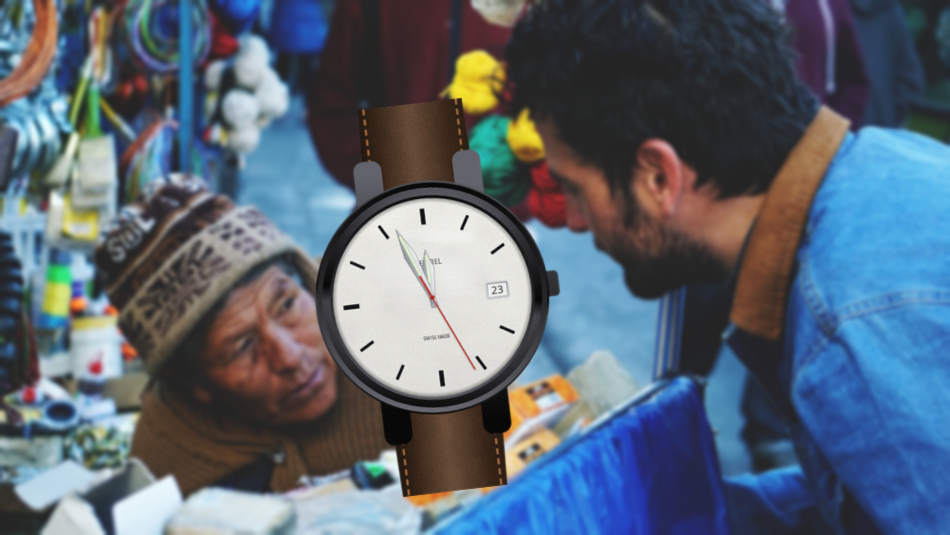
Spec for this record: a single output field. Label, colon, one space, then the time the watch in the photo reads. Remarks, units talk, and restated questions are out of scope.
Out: 11:56:26
